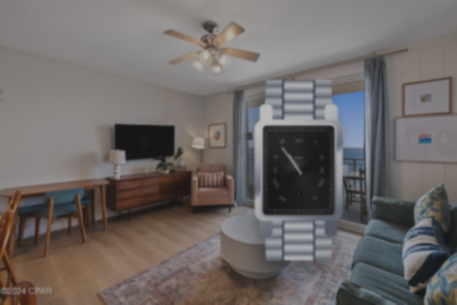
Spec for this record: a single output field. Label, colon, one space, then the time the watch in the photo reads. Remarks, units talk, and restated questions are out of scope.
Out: 10:54
